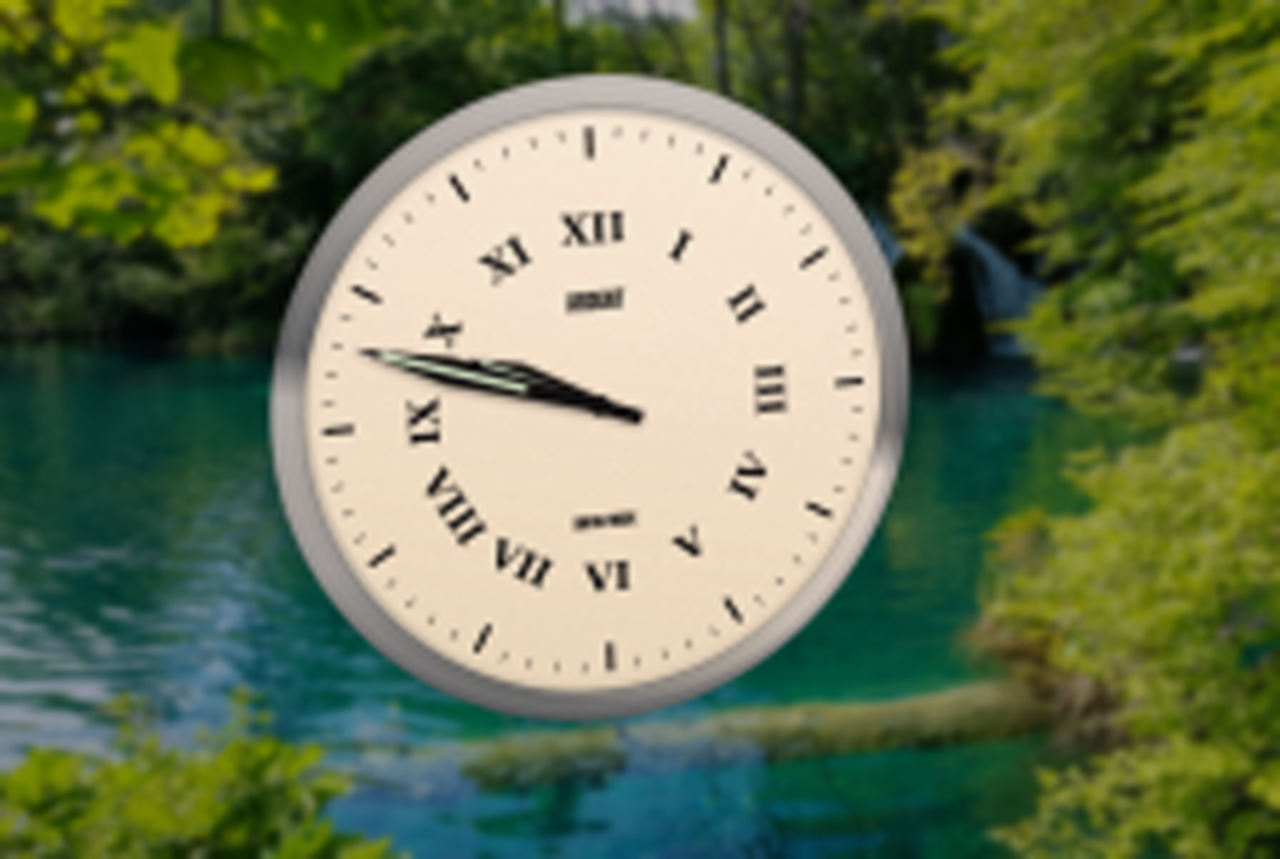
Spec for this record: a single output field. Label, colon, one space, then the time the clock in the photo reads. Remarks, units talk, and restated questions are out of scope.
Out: 9:48
